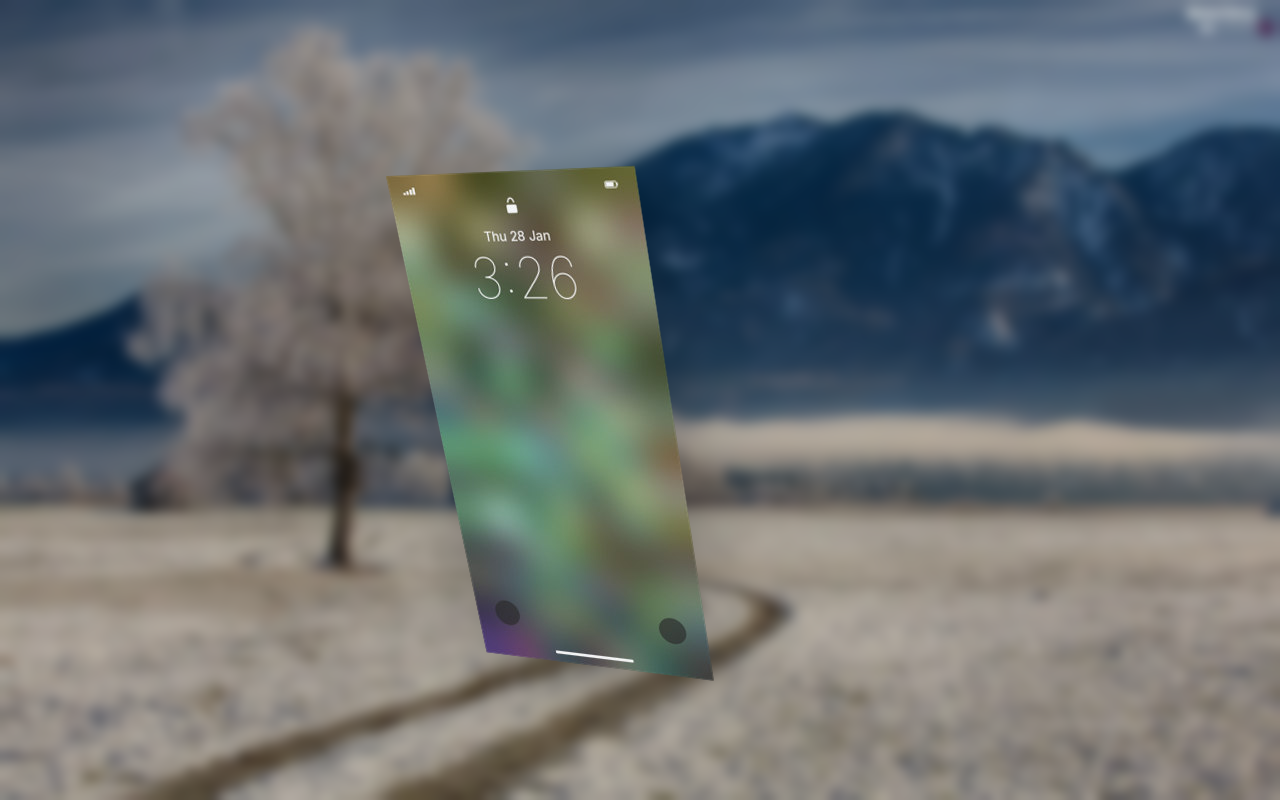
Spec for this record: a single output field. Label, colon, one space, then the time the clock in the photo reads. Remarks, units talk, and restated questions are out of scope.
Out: 3:26
